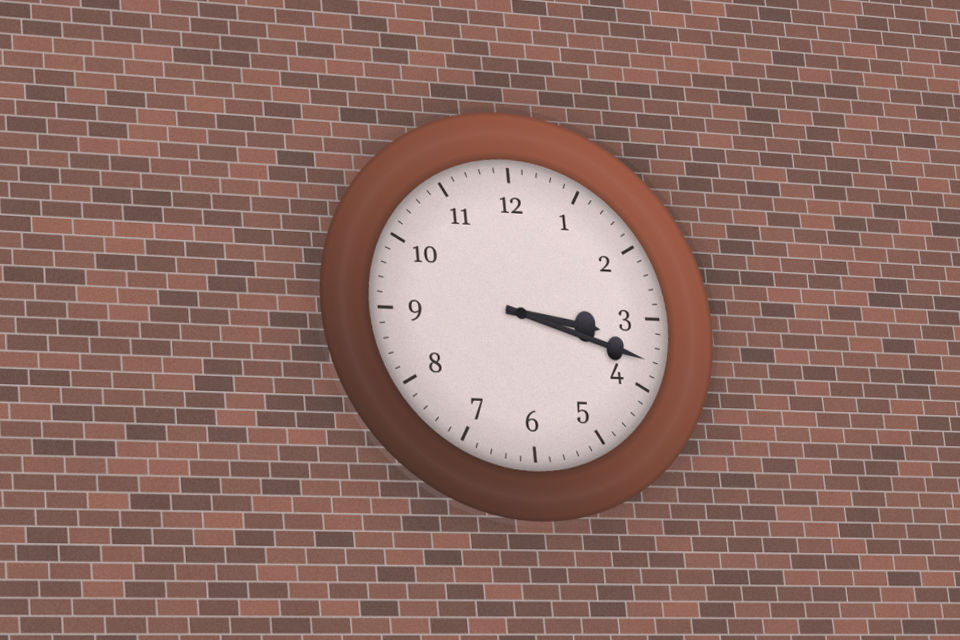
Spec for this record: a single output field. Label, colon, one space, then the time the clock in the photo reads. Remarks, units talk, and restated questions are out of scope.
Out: 3:18
